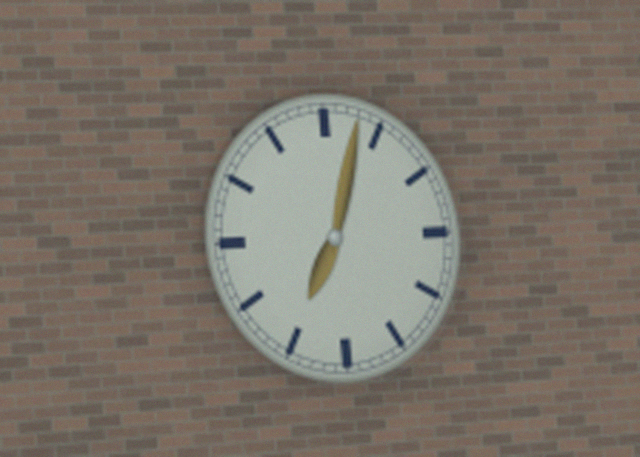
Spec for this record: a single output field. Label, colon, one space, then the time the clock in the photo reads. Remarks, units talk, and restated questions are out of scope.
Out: 7:03
